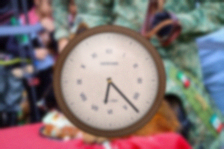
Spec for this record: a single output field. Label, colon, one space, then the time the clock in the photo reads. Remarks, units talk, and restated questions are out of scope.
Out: 6:23
